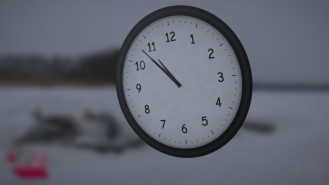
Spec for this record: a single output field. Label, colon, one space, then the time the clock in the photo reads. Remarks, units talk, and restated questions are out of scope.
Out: 10:53
